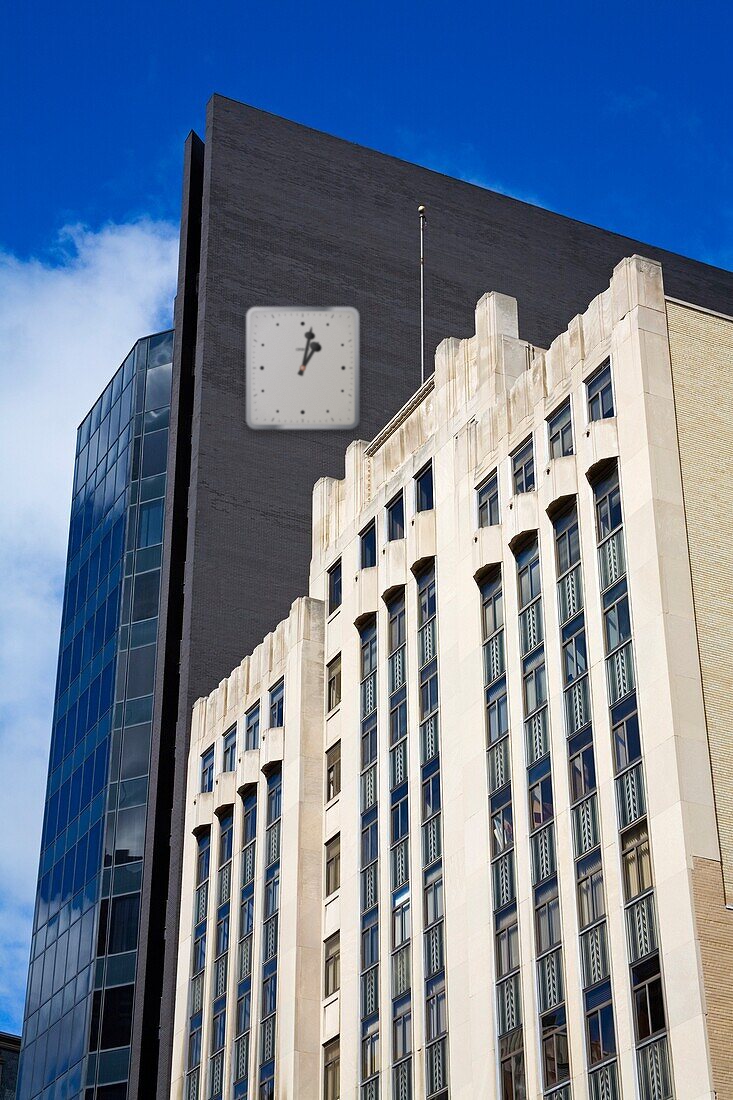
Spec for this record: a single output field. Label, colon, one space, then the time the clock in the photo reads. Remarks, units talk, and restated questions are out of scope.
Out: 1:02
